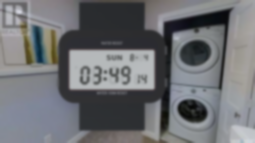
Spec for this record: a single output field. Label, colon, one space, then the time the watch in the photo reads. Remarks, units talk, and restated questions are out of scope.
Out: 3:49
